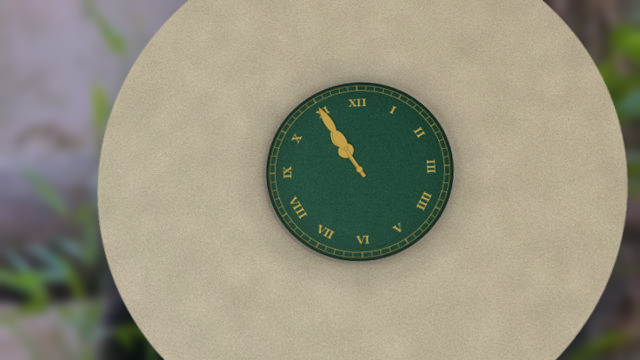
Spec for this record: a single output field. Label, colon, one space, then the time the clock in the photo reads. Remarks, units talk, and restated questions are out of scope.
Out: 10:55
